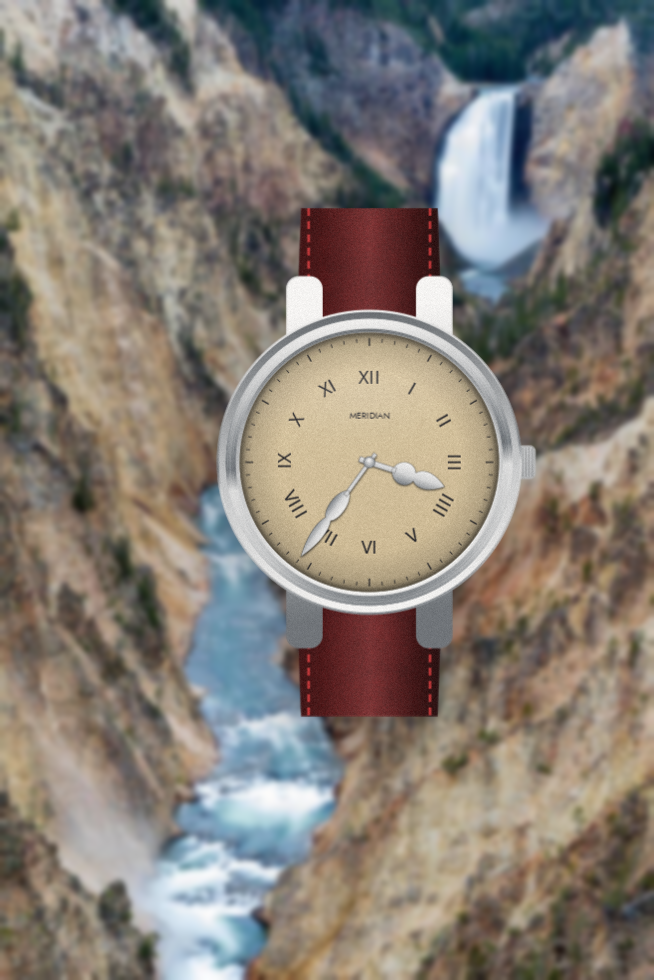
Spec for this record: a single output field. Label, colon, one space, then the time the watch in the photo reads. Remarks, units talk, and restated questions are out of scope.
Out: 3:36
